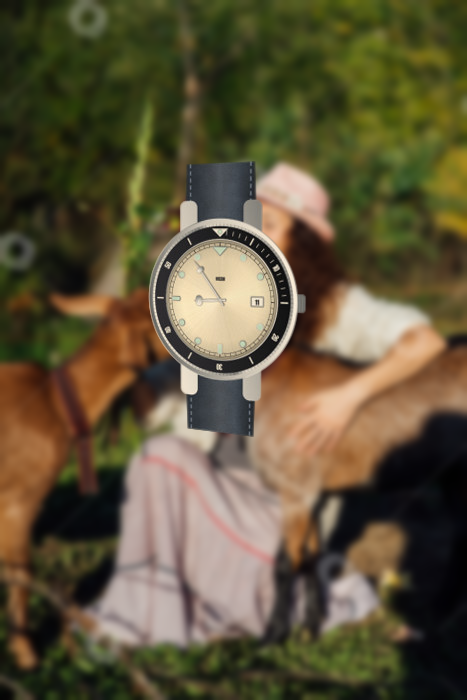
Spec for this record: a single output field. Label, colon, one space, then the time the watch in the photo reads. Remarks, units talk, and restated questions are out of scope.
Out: 8:54
